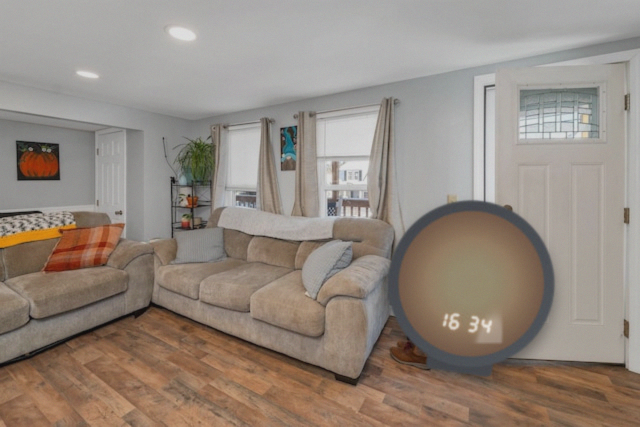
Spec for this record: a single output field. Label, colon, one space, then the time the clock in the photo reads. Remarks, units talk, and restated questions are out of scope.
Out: 16:34
